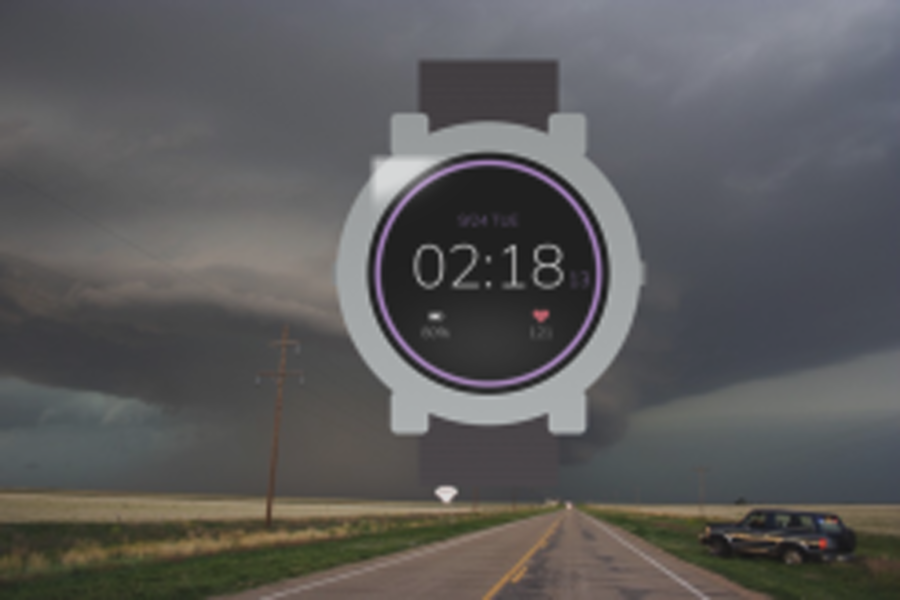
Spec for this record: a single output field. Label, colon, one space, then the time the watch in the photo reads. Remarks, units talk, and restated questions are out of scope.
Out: 2:18
